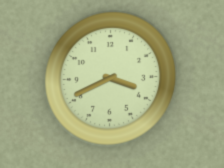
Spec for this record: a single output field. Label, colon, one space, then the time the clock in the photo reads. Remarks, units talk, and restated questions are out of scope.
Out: 3:41
